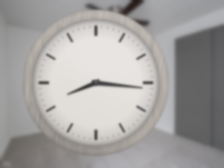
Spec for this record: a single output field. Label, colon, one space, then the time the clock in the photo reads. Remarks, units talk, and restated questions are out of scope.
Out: 8:16
